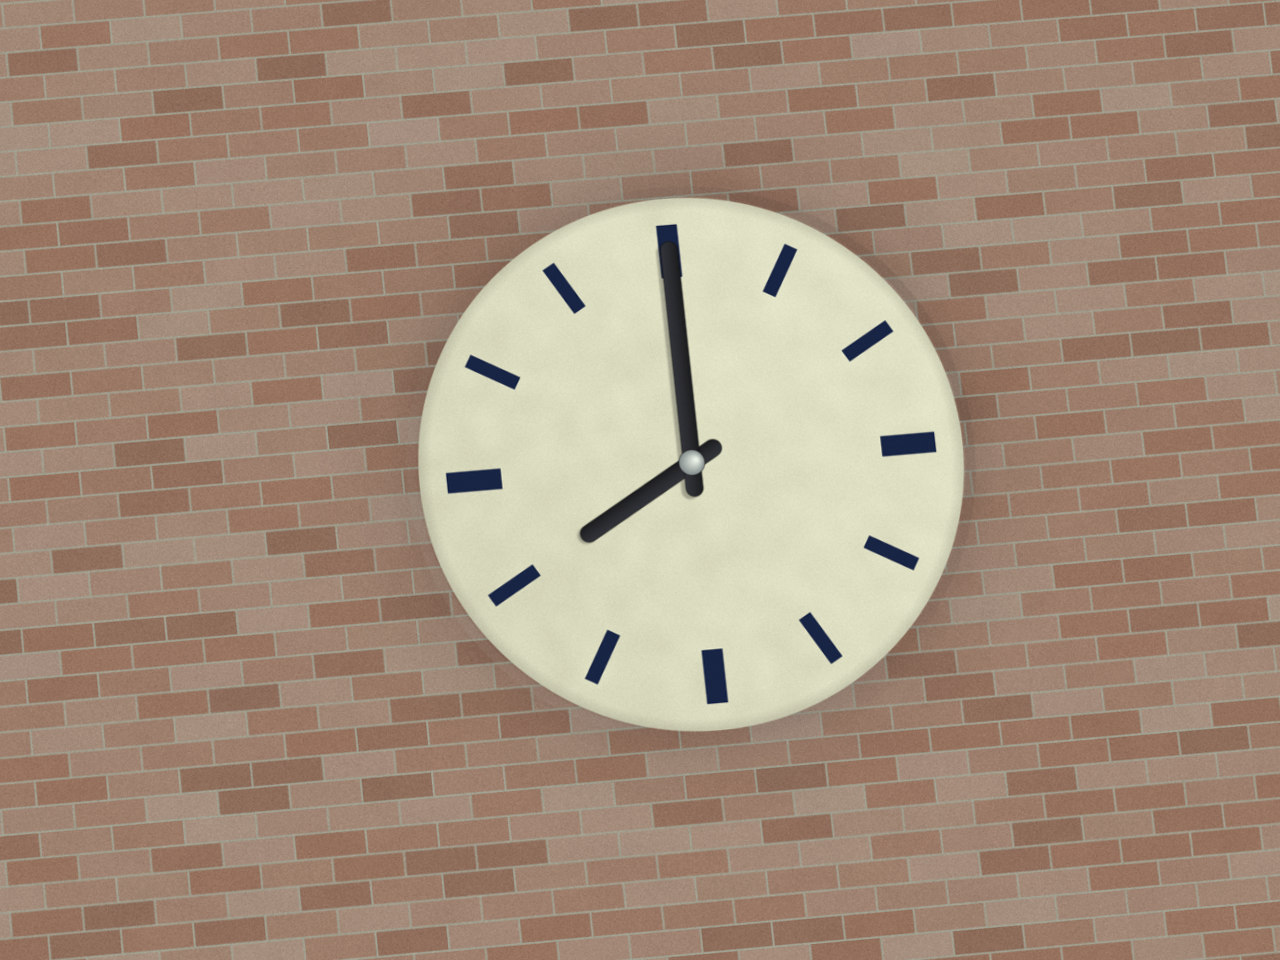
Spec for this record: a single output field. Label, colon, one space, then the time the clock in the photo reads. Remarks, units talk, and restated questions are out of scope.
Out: 8:00
